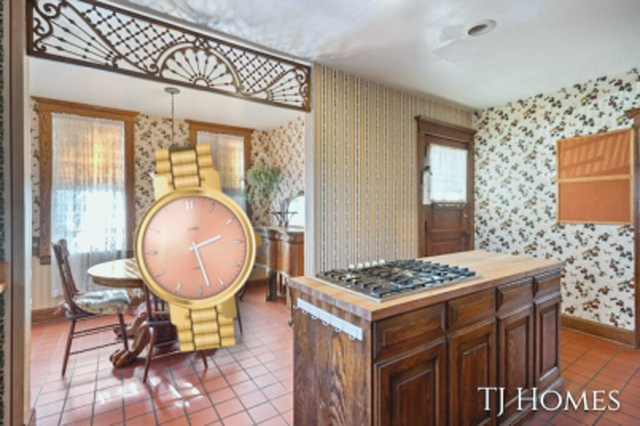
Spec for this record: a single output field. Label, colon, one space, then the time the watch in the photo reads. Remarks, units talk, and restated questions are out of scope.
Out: 2:28
